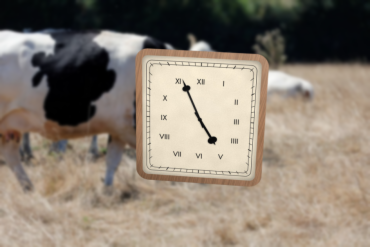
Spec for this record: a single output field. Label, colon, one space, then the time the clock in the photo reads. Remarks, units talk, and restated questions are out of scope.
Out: 4:56
